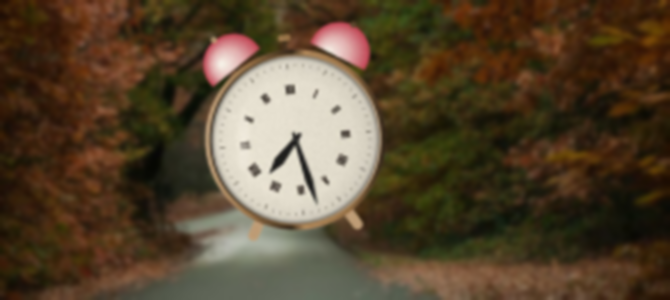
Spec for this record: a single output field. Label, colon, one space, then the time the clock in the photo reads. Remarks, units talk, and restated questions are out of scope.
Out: 7:28
